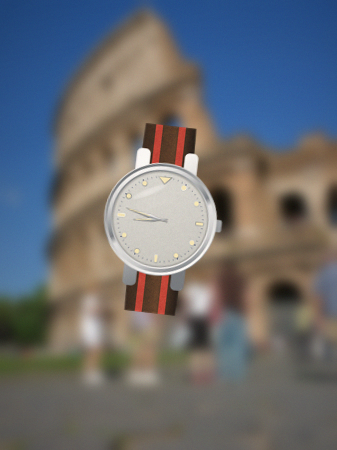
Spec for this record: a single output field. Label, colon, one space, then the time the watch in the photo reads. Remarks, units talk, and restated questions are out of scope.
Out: 8:47
